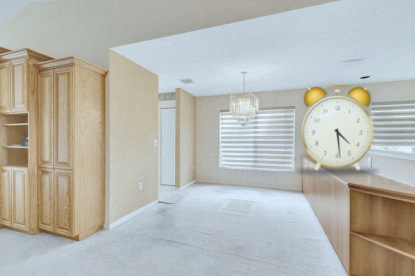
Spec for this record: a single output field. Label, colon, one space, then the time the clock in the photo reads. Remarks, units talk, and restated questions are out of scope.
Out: 4:29
